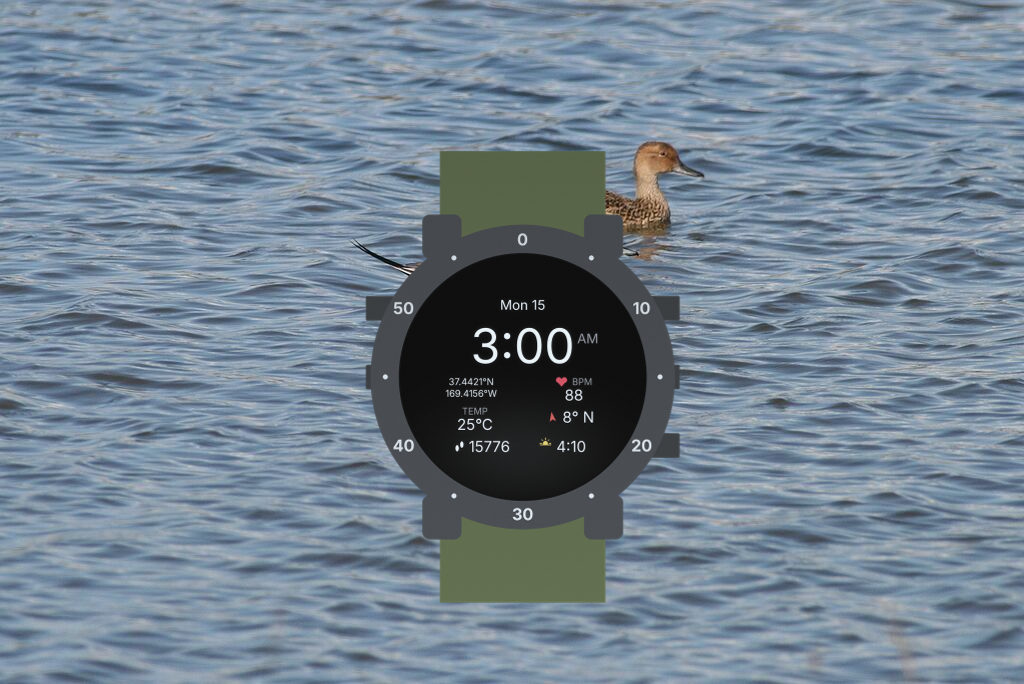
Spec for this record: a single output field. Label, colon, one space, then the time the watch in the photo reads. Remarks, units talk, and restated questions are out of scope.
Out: 3:00
